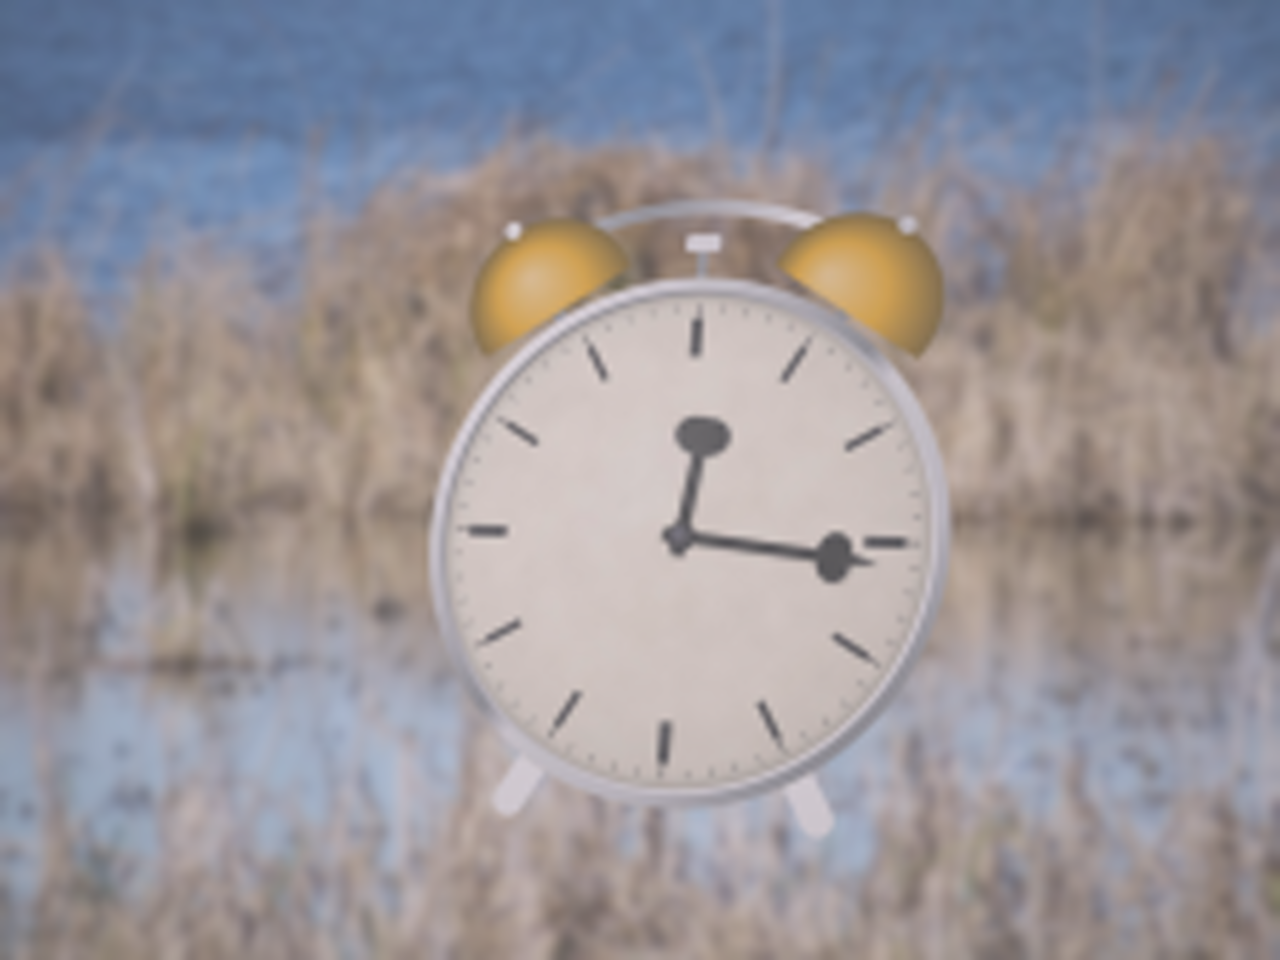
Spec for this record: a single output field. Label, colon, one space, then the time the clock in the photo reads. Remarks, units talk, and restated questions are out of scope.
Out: 12:16
